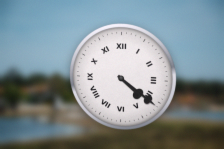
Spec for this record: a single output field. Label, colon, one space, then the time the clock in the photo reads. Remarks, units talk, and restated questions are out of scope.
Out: 4:21
